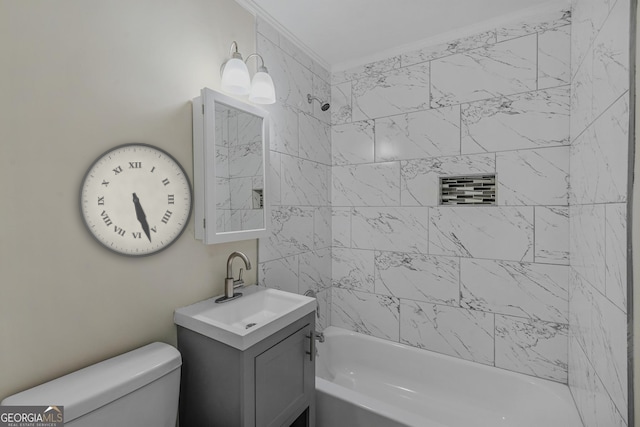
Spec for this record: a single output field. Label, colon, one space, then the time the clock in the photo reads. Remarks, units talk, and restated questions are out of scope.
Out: 5:27
